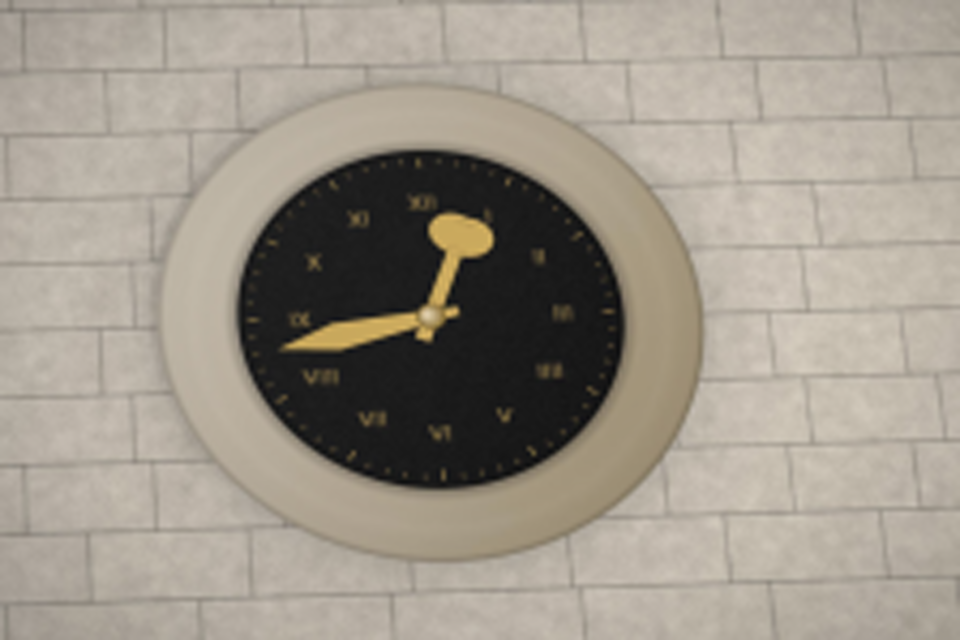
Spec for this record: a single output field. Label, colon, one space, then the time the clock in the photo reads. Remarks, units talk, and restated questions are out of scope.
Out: 12:43
